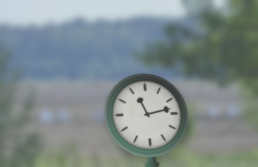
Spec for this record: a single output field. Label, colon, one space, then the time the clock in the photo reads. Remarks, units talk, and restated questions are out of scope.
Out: 11:13
